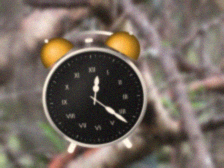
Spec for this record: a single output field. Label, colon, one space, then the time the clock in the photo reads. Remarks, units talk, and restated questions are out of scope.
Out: 12:22
